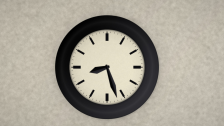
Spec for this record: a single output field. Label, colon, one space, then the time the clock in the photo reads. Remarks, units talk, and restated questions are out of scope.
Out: 8:27
